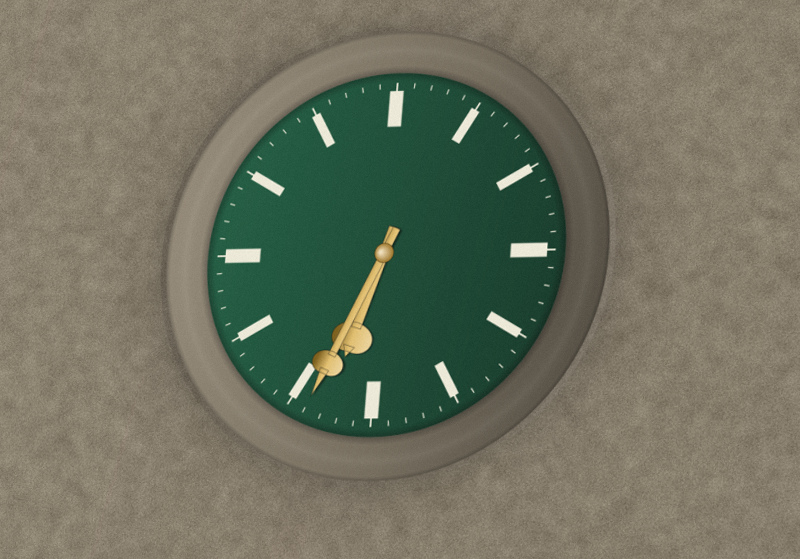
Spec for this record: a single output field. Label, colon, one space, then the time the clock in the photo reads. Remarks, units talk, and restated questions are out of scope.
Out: 6:34
